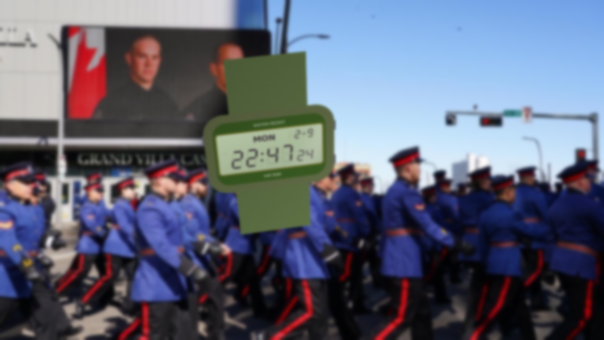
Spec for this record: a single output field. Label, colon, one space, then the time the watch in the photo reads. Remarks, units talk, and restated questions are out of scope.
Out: 22:47:24
